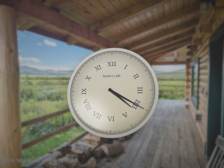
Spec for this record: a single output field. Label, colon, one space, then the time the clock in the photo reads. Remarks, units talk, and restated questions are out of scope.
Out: 4:20
